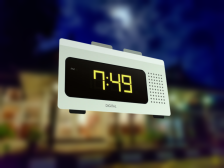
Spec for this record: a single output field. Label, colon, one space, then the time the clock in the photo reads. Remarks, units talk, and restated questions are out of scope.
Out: 7:49
